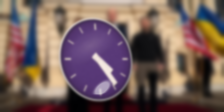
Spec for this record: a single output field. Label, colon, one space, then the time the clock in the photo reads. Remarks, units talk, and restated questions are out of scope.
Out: 4:24
